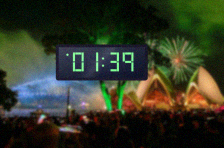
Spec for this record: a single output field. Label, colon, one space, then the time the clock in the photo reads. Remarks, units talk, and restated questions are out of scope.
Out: 1:39
